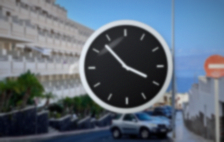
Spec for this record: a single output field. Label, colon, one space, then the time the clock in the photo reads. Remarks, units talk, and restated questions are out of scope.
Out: 3:53
